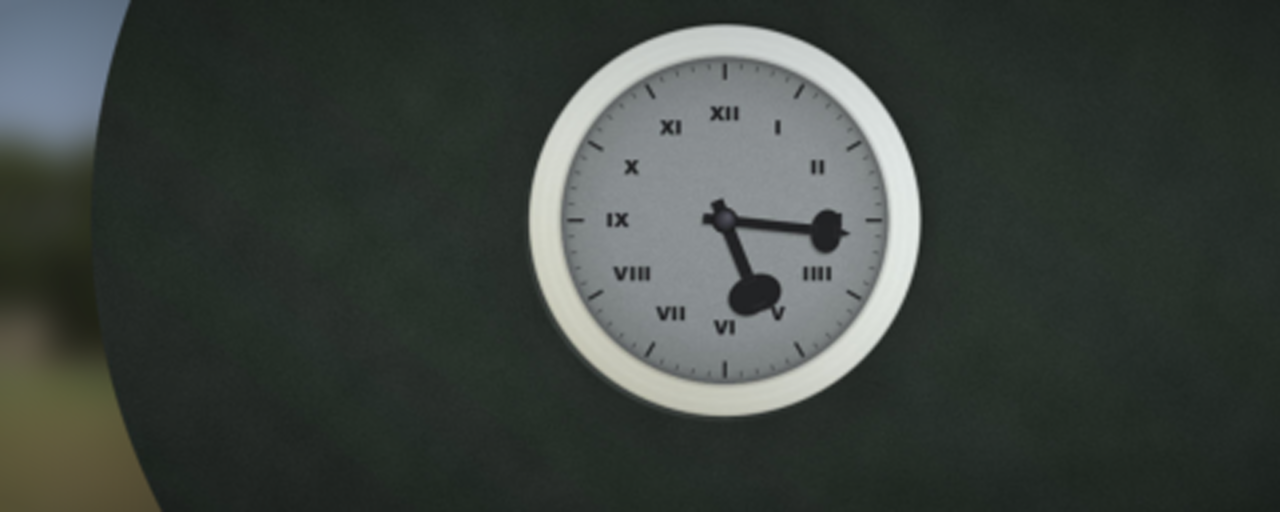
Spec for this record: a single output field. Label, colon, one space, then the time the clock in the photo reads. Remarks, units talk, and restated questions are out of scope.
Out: 5:16
